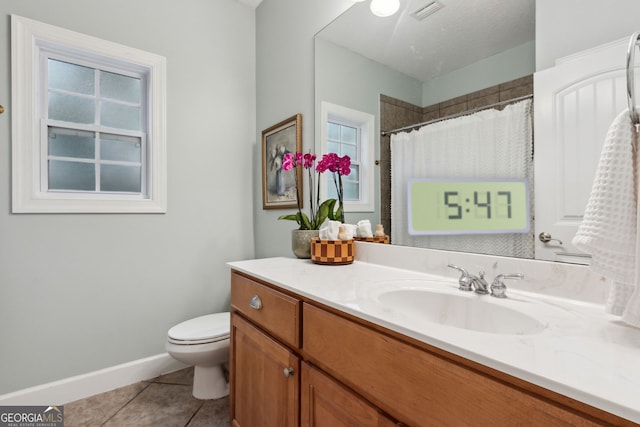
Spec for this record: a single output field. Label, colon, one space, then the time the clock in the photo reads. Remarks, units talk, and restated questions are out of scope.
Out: 5:47
